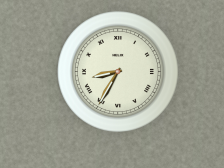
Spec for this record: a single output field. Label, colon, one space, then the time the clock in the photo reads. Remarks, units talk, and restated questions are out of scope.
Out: 8:35
